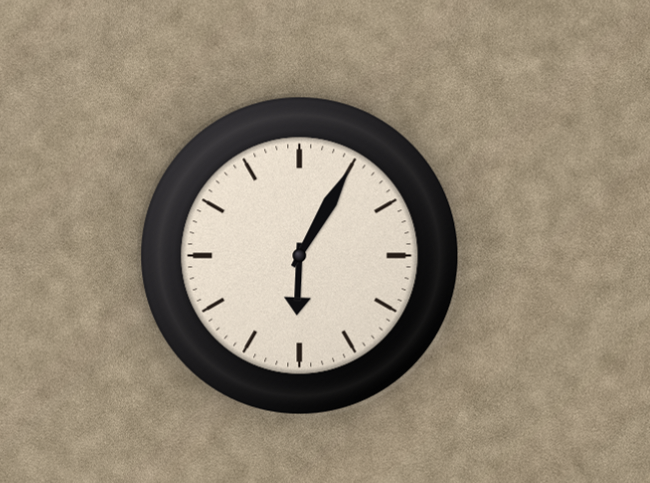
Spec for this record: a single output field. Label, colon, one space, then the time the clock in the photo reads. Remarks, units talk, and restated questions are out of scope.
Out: 6:05
